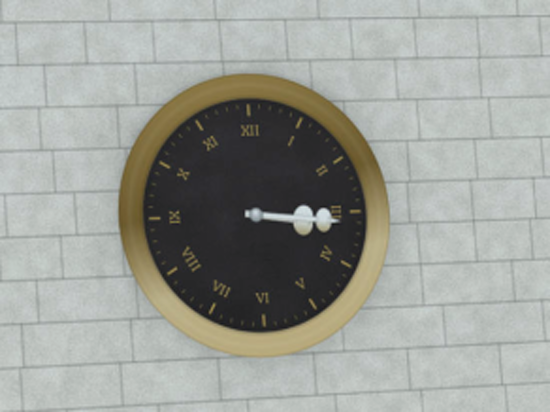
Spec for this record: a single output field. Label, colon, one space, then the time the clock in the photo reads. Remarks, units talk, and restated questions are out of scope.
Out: 3:16
